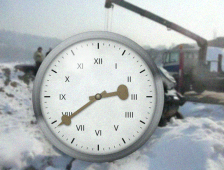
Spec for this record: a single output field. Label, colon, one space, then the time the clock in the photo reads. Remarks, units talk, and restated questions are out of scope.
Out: 2:39
